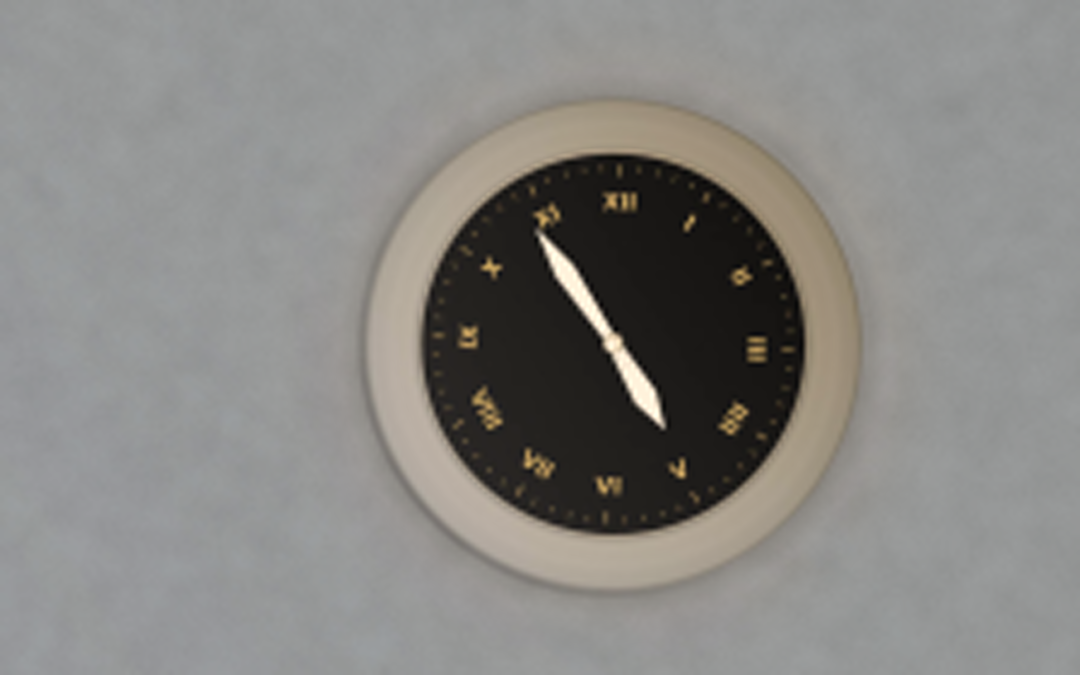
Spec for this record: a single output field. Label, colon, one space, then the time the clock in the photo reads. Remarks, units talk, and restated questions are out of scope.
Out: 4:54
